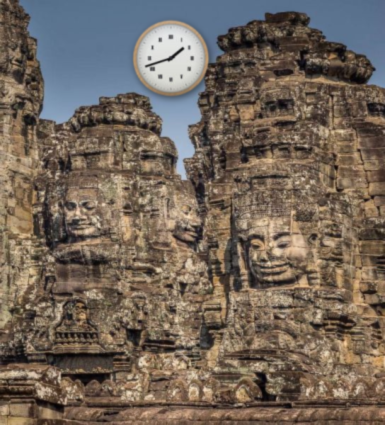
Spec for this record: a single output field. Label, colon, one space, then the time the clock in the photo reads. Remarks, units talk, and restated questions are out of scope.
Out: 1:42
